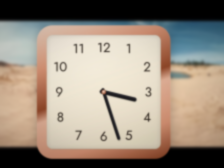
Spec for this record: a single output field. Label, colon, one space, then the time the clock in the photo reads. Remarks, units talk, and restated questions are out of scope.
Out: 3:27
